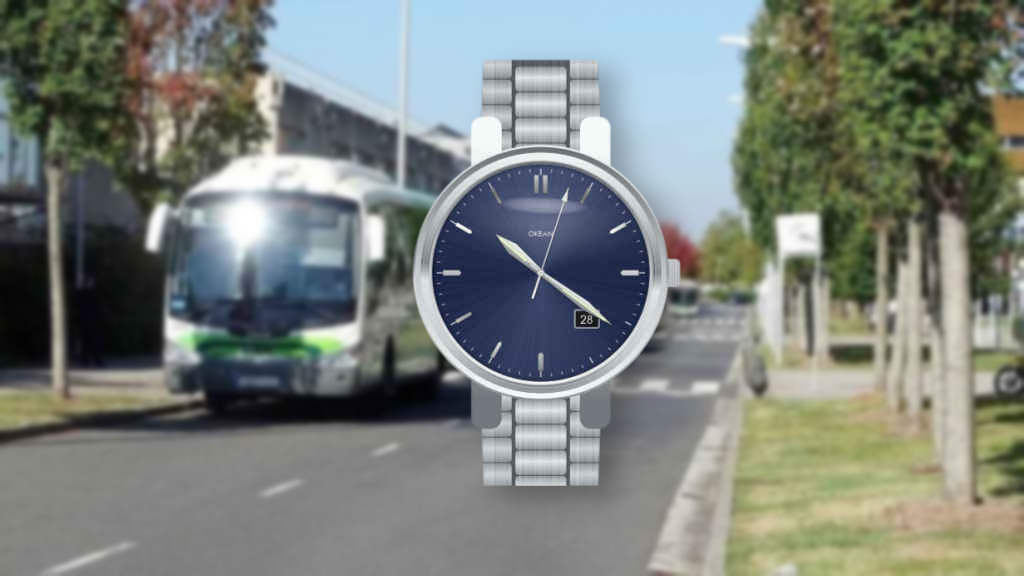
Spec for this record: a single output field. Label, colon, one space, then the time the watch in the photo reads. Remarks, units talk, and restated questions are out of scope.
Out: 10:21:03
